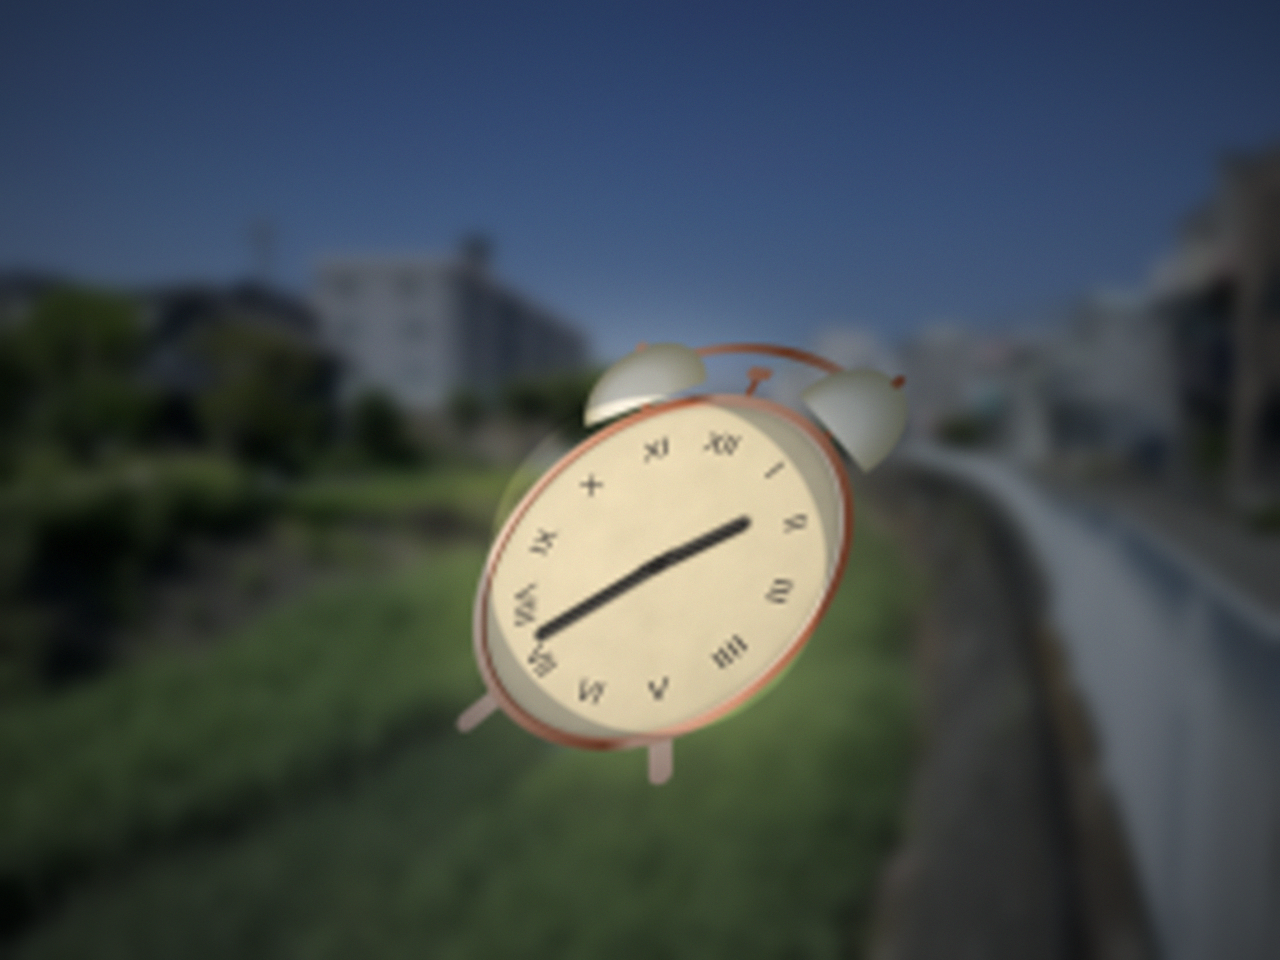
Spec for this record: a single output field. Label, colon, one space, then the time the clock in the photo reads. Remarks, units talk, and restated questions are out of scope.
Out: 1:37
